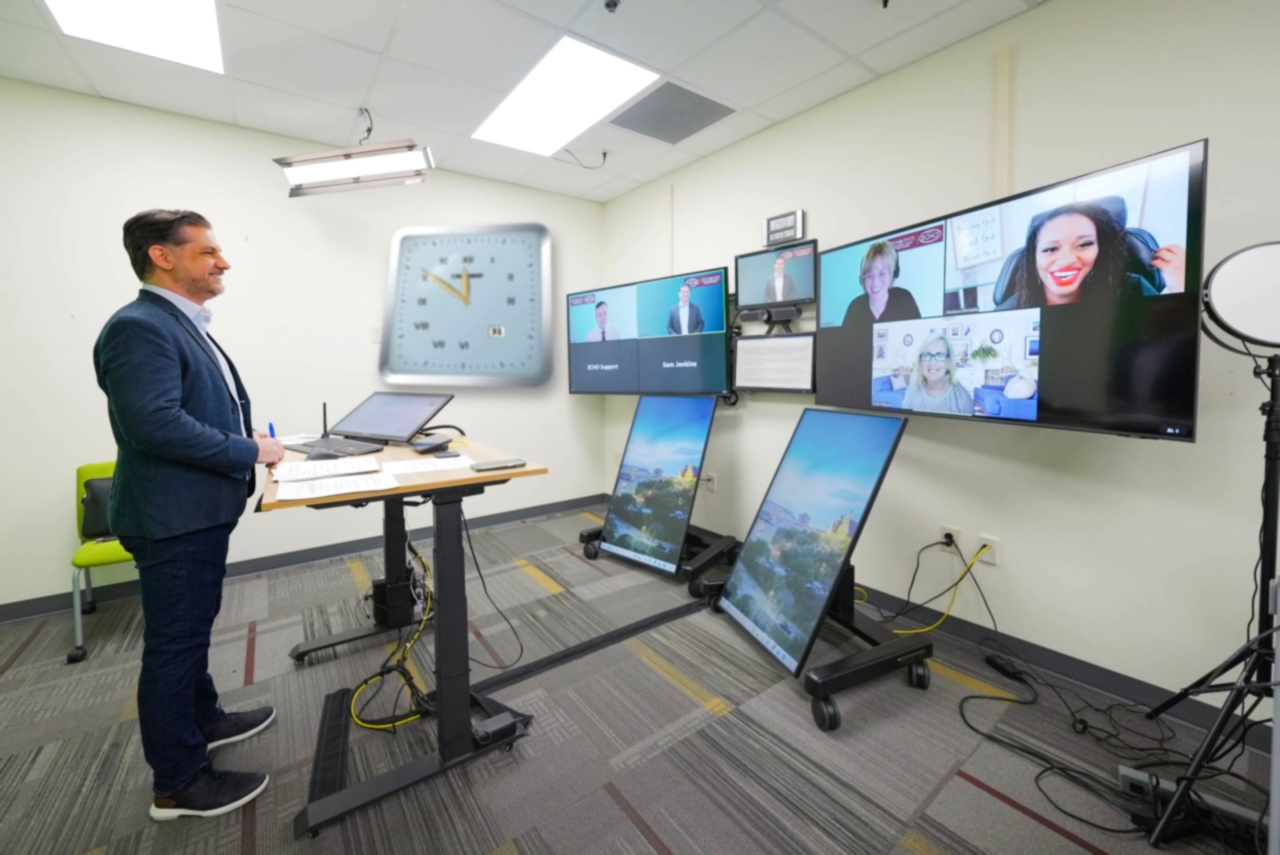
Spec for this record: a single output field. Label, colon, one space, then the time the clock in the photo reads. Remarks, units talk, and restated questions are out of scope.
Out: 11:51
